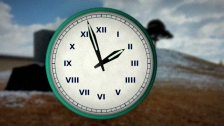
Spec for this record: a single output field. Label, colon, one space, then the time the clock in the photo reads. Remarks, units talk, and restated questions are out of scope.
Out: 1:57
